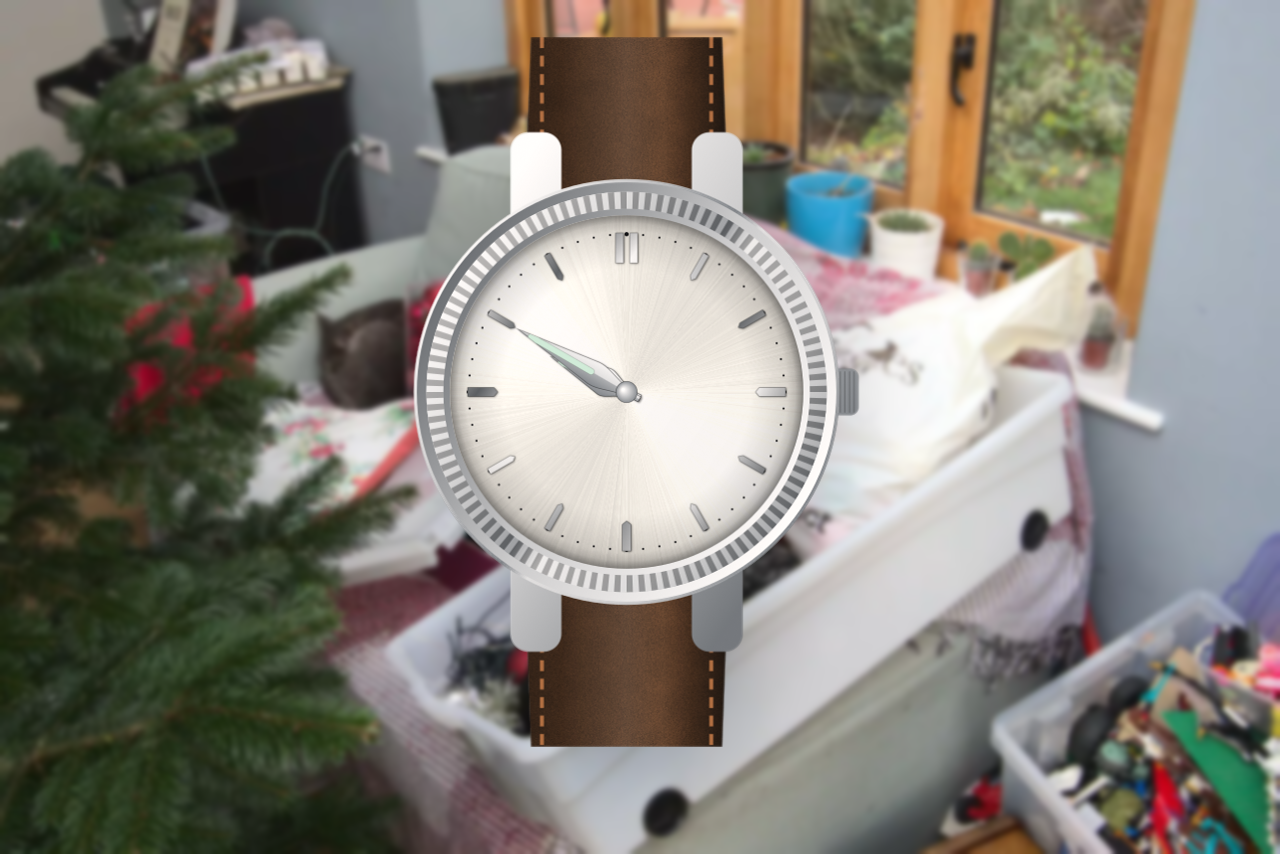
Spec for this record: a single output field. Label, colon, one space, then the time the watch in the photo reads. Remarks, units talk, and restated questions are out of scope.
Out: 9:50
